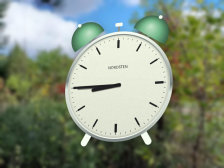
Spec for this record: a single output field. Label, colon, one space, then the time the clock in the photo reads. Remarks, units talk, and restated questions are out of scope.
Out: 8:45
